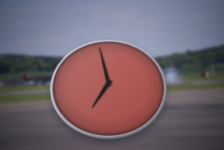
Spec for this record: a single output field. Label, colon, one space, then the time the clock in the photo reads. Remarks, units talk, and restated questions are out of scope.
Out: 6:58
